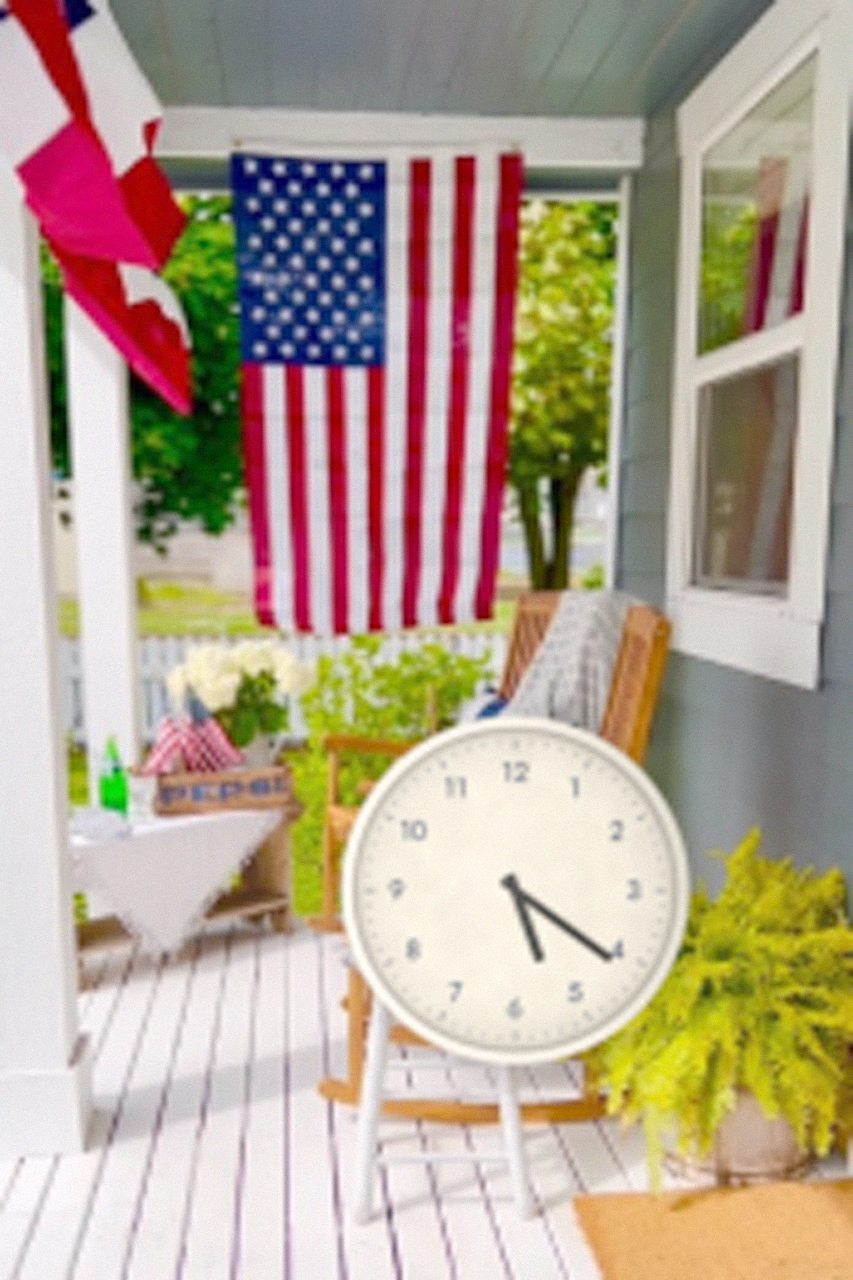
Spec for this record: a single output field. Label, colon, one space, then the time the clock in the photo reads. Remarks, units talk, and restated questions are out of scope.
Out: 5:21
